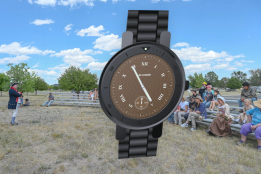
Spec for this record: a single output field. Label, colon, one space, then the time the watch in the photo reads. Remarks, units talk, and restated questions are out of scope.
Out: 4:55
